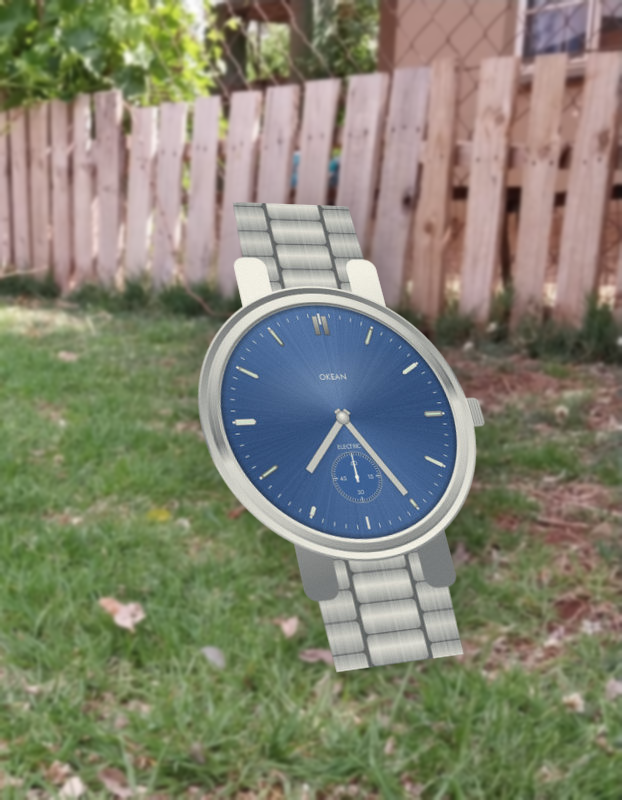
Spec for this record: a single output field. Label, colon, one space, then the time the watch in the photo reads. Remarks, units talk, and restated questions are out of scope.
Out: 7:25
